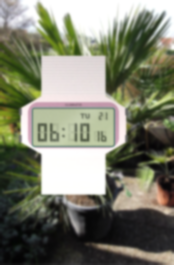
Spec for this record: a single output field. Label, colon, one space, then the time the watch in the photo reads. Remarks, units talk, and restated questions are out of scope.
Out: 6:10
